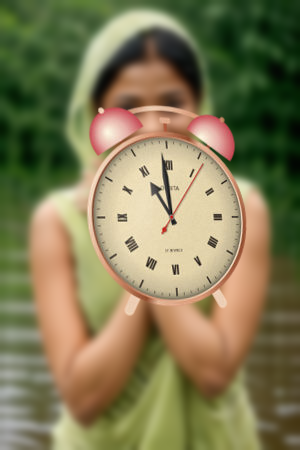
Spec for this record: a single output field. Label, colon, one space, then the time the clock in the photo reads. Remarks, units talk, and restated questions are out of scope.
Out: 10:59:06
